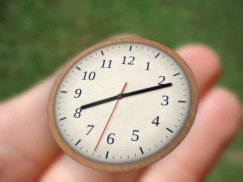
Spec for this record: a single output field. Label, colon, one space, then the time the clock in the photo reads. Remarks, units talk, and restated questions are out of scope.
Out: 8:11:32
